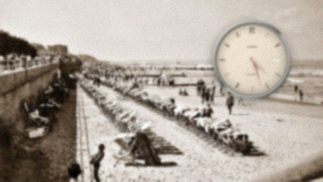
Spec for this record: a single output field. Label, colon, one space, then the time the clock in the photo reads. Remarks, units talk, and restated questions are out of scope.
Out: 4:27
